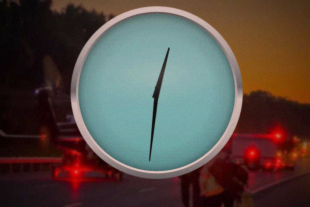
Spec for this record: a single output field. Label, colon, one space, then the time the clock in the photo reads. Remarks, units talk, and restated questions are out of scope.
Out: 12:31
